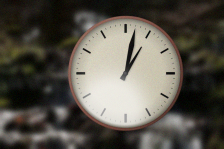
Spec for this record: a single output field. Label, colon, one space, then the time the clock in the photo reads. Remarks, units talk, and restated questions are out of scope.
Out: 1:02
